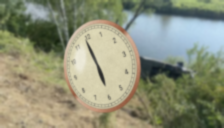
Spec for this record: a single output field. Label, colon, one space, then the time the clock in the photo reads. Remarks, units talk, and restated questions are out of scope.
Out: 5:59
